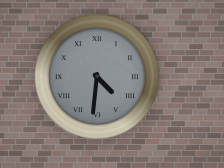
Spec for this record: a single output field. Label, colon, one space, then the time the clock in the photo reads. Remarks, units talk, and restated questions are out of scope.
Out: 4:31
